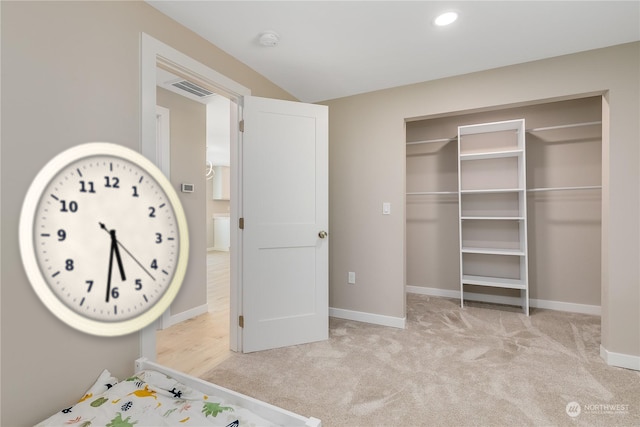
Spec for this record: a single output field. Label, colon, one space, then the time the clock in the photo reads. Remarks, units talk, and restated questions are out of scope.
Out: 5:31:22
